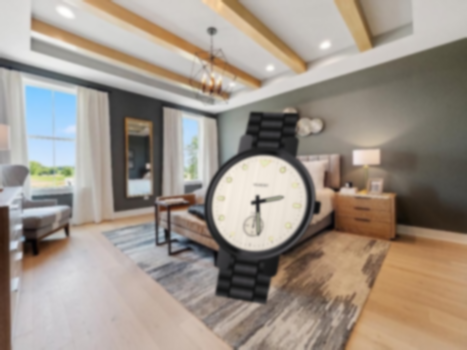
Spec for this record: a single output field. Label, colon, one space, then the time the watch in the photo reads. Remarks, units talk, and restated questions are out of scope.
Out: 2:28
